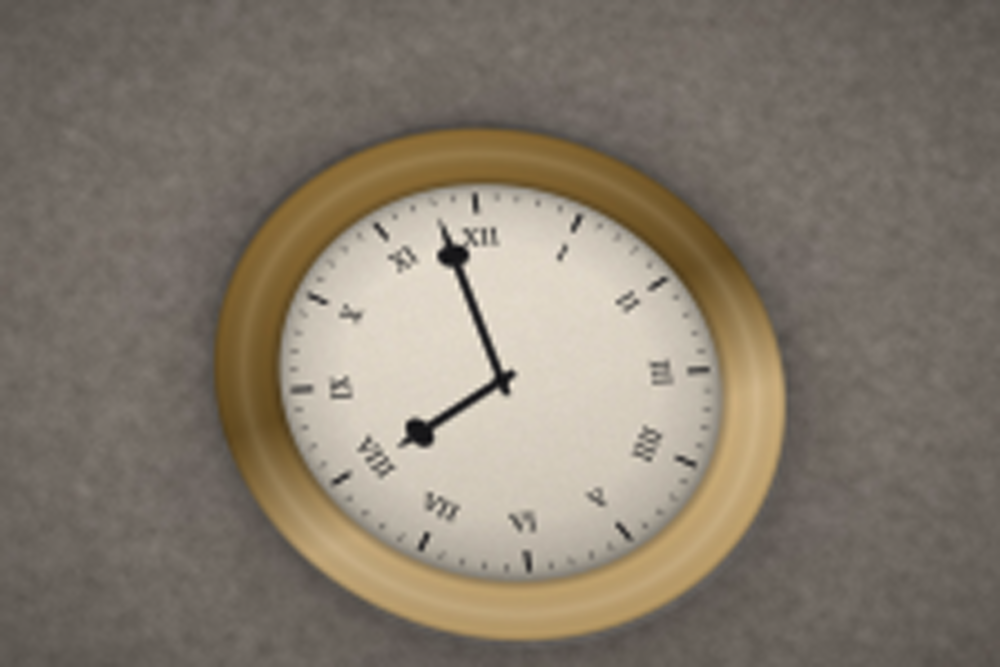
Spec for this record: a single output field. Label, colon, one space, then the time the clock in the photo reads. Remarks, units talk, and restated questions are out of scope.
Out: 7:58
